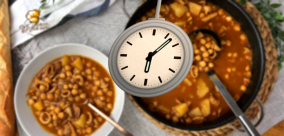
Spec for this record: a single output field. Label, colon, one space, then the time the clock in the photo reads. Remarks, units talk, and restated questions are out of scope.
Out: 6:07
